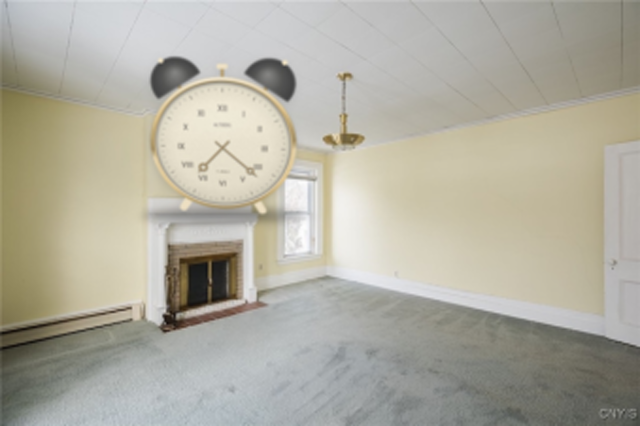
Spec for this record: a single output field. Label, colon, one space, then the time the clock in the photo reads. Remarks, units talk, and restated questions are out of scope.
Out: 7:22
